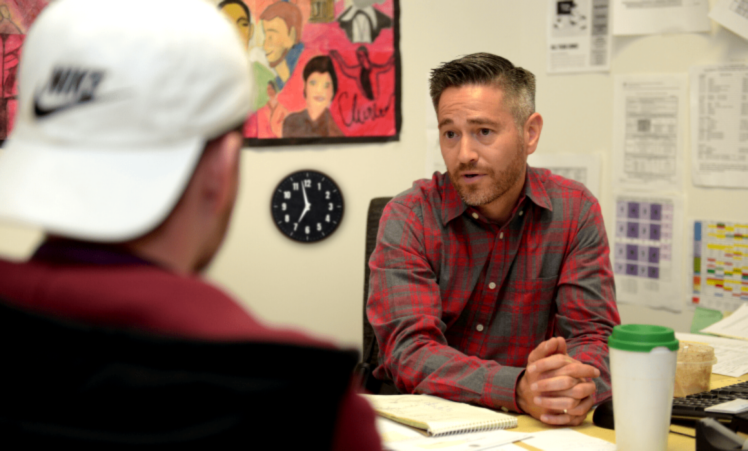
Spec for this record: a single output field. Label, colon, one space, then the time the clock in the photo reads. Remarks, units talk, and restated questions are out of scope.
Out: 6:58
